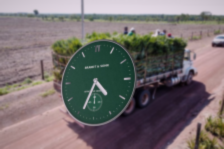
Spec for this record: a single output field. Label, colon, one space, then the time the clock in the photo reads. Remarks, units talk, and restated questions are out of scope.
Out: 4:34
